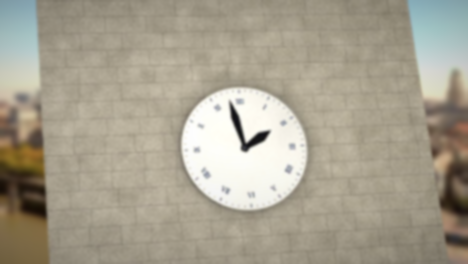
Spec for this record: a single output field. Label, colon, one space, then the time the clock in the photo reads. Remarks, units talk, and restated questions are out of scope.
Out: 1:58
